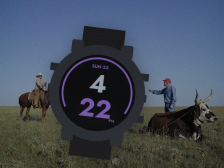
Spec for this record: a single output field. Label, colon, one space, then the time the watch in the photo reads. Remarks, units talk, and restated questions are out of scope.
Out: 4:22
